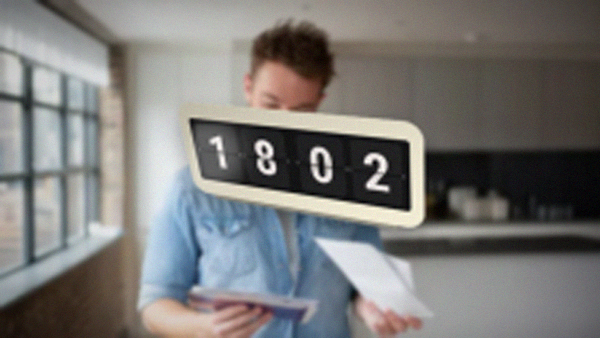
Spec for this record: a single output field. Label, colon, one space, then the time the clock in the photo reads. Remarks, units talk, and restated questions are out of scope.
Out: 18:02
